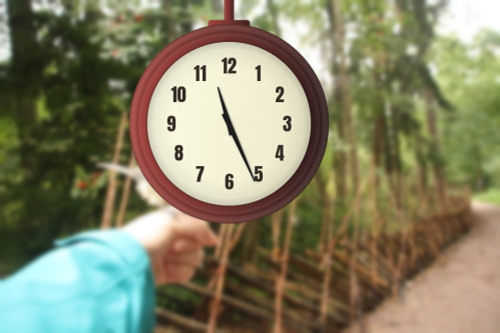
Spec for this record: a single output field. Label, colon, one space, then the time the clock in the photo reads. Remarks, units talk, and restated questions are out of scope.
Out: 11:26
